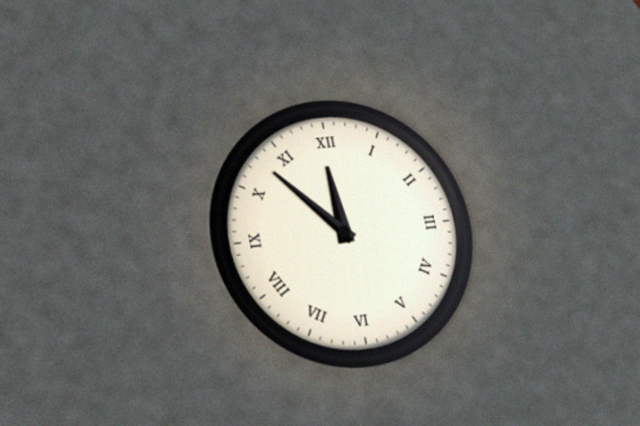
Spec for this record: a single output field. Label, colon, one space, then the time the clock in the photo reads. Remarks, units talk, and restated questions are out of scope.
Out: 11:53
